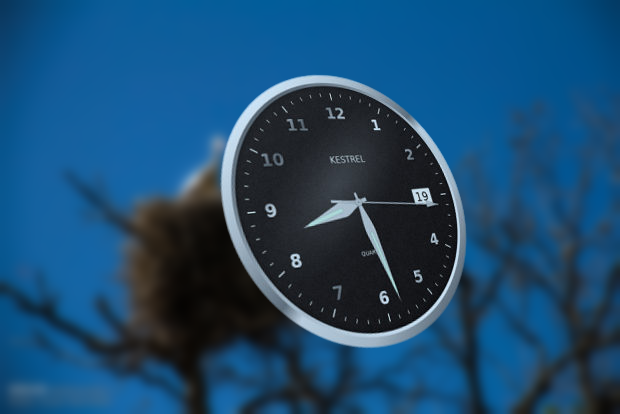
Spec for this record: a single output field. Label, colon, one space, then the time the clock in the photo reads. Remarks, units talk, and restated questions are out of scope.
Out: 8:28:16
